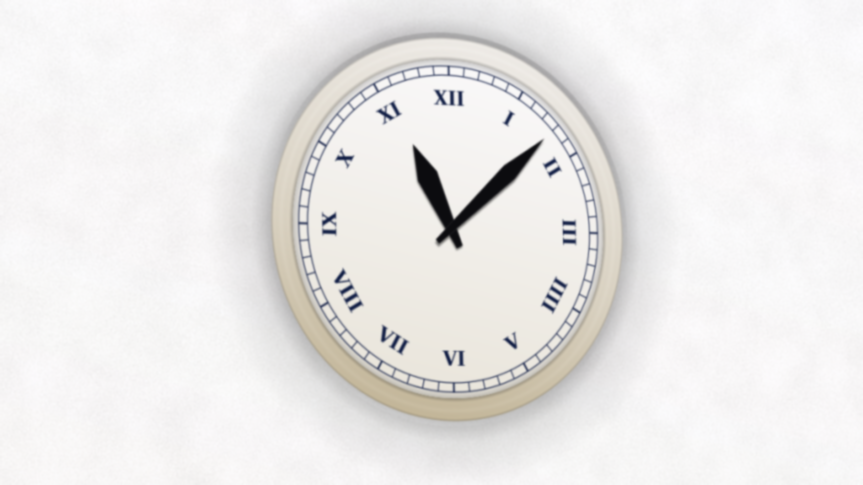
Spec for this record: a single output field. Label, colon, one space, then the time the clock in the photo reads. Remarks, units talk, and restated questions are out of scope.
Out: 11:08
